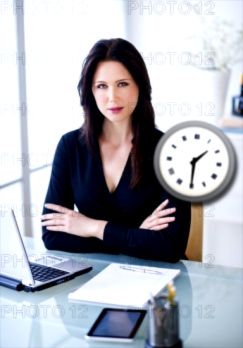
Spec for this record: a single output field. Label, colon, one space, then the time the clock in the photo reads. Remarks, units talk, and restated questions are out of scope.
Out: 1:30
